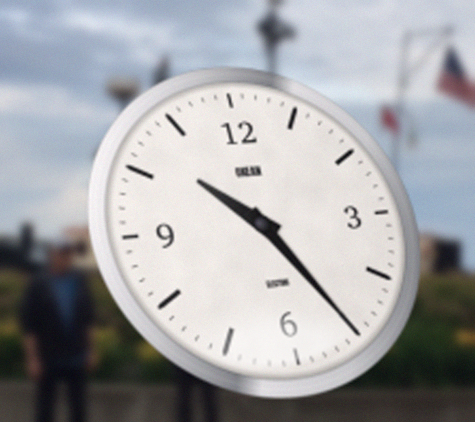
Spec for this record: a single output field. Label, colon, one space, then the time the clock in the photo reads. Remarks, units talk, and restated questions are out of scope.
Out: 10:25
